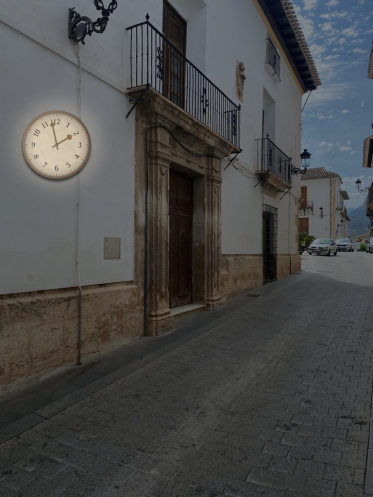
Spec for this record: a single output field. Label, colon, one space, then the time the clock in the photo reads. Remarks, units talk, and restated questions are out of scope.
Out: 1:58
